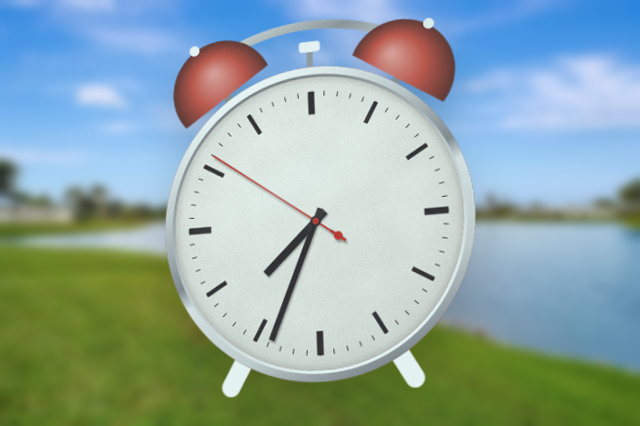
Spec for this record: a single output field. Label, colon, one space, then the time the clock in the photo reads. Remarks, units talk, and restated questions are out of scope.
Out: 7:33:51
